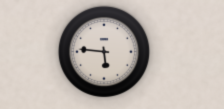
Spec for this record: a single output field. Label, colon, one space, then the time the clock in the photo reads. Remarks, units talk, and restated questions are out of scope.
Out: 5:46
